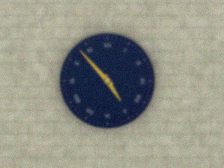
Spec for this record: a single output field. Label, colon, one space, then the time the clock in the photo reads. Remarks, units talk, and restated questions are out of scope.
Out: 4:53
